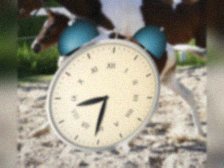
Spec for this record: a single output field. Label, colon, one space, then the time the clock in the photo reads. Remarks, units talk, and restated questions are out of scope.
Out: 8:31
